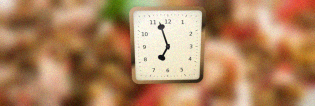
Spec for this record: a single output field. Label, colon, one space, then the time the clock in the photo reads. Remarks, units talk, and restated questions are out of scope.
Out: 6:57
